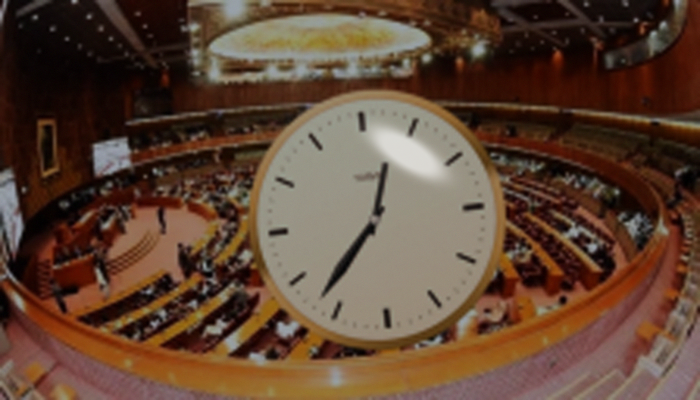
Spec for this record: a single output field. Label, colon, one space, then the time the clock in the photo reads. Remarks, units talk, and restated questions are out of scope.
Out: 12:37
